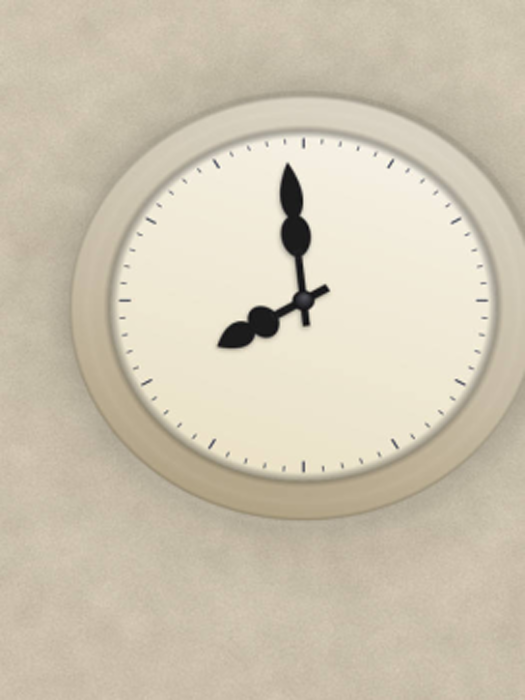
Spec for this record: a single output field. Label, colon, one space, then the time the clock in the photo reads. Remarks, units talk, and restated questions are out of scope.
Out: 7:59
